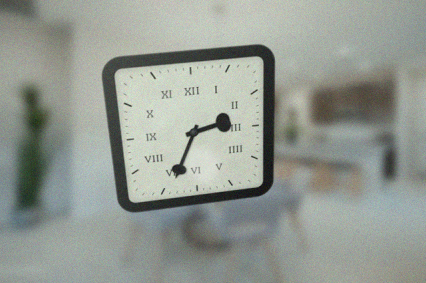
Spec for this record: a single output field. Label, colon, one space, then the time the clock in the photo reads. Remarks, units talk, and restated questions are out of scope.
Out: 2:34
